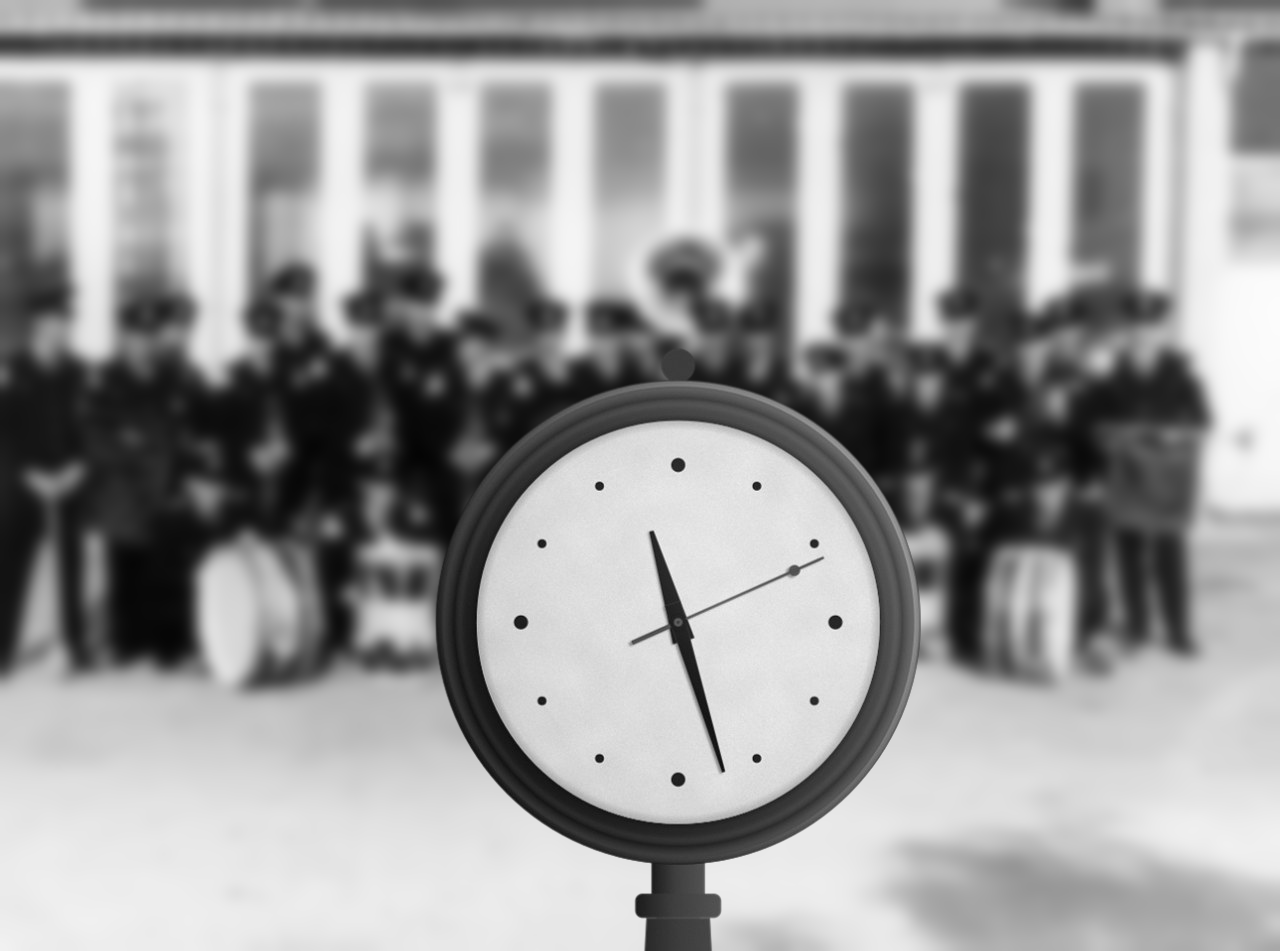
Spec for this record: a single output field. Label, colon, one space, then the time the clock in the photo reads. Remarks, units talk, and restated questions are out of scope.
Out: 11:27:11
